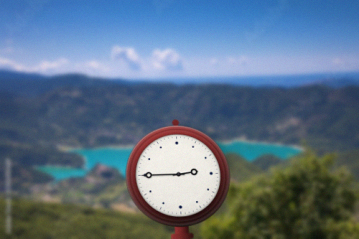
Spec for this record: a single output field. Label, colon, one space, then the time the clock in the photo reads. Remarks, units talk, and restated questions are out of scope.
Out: 2:45
